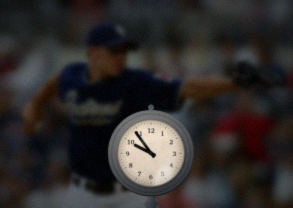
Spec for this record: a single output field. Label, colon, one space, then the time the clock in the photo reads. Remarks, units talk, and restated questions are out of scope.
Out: 9:54
